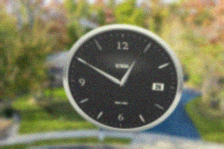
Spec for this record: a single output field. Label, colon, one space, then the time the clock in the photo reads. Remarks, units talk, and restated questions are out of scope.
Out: 12:50
